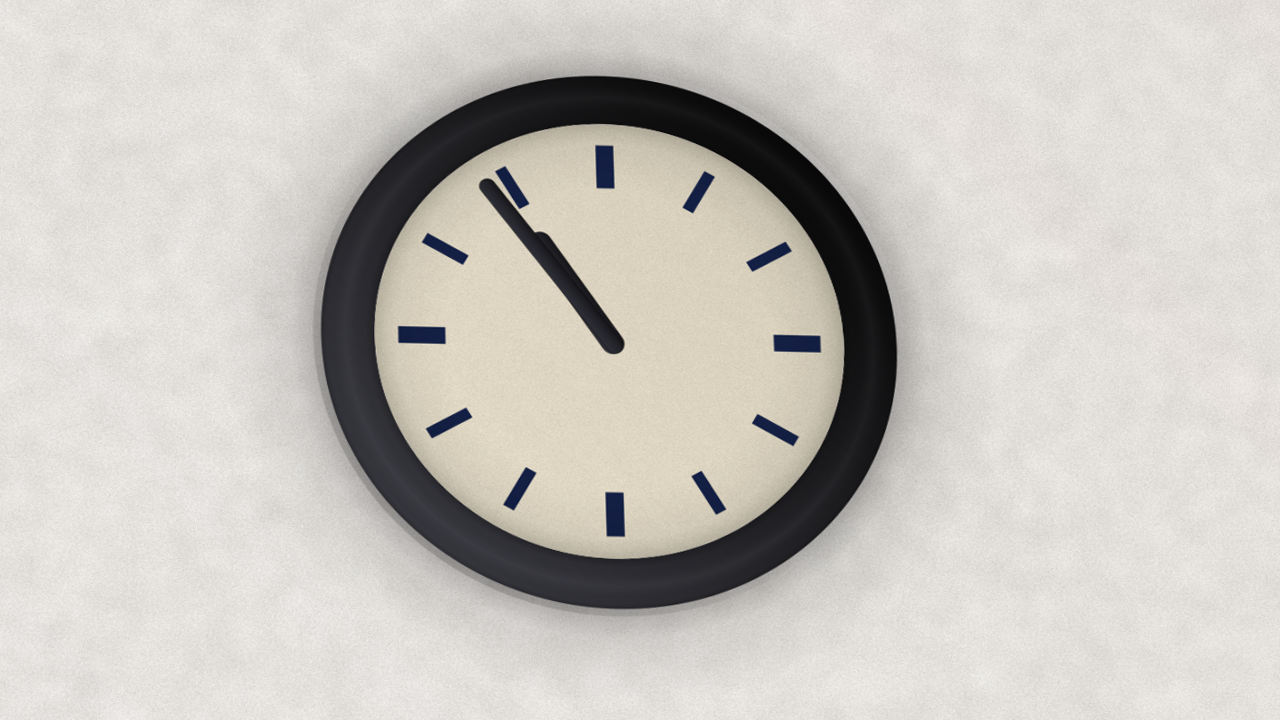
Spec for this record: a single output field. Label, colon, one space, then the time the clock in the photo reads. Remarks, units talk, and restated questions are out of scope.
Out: 10:54
